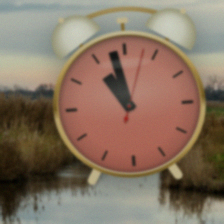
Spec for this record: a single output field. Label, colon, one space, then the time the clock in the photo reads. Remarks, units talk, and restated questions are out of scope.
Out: 10:58:03
